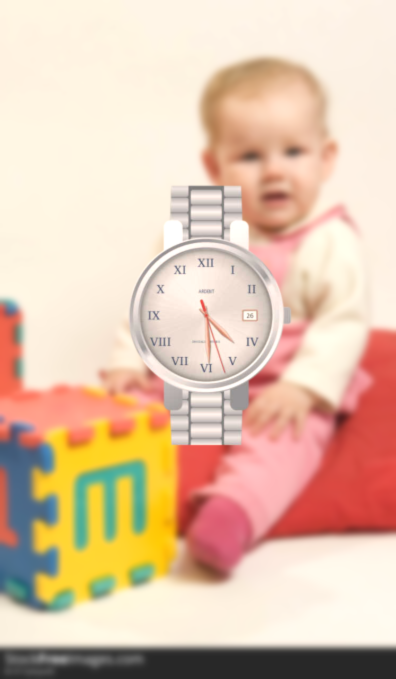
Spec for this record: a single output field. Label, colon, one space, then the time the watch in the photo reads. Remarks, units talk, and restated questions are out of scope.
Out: 4:29:27
